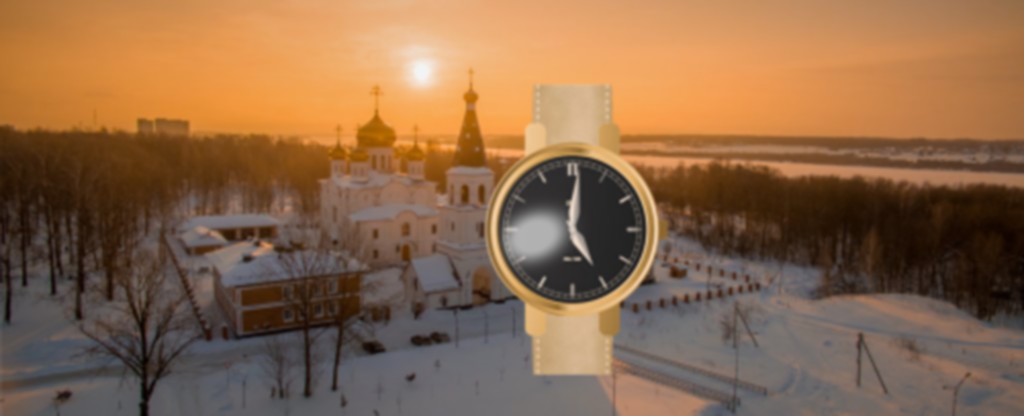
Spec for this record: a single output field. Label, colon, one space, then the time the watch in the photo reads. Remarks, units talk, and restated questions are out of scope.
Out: 5:01
